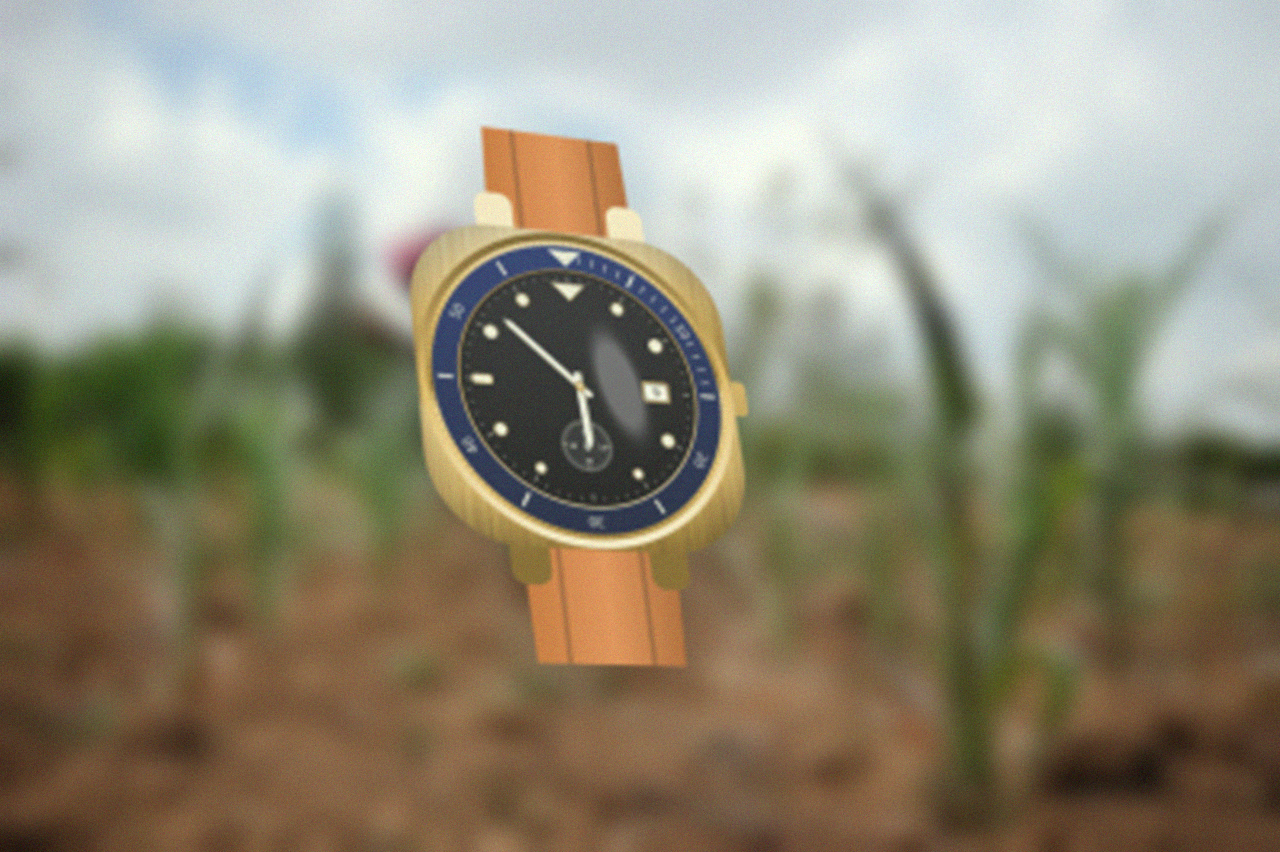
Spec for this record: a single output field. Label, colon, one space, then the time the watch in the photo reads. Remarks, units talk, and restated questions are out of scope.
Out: 5:52
